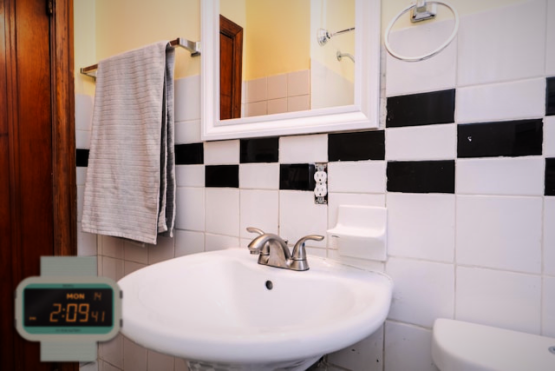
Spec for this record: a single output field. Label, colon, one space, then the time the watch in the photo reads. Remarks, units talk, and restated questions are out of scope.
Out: 2:09
